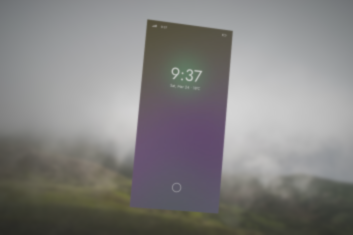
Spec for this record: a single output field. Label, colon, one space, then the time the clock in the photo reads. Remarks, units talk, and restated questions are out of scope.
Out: 9:37
